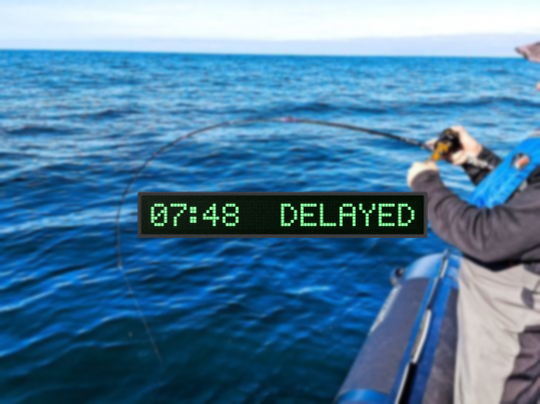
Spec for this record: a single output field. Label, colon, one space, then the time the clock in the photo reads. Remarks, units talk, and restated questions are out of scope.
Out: 7:48
